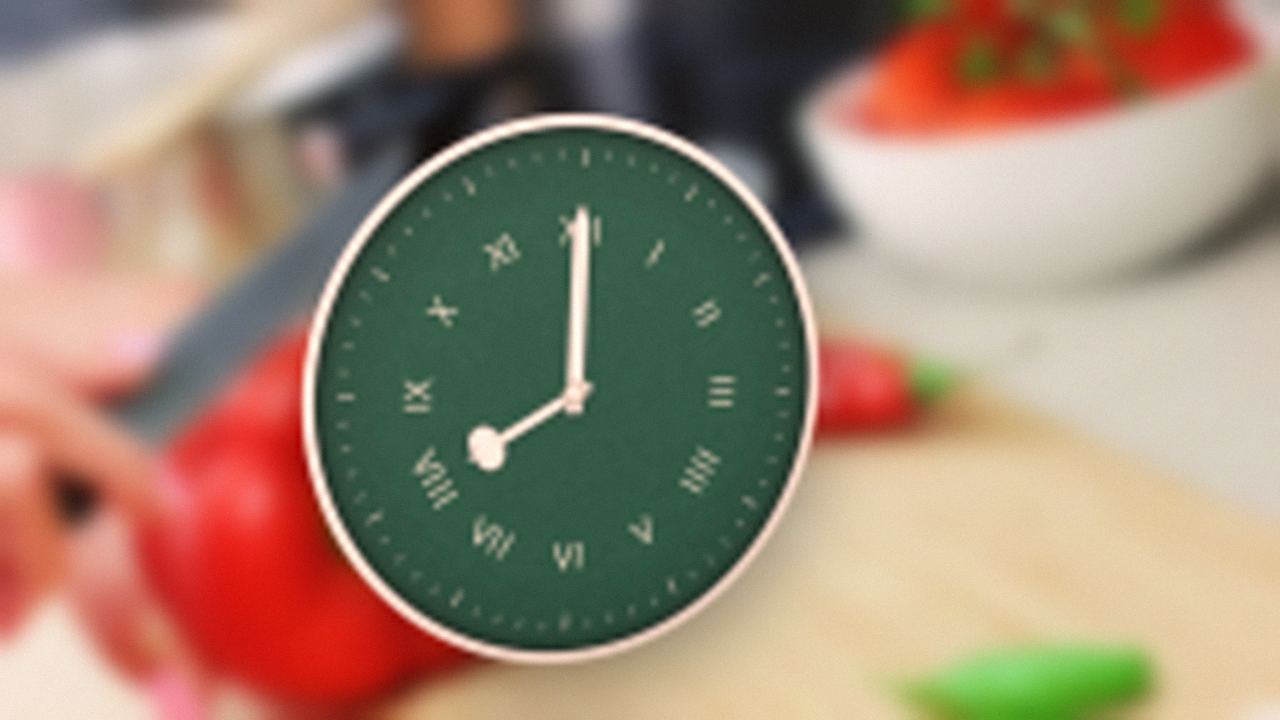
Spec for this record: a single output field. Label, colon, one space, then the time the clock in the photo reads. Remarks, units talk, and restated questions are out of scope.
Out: 8:00
